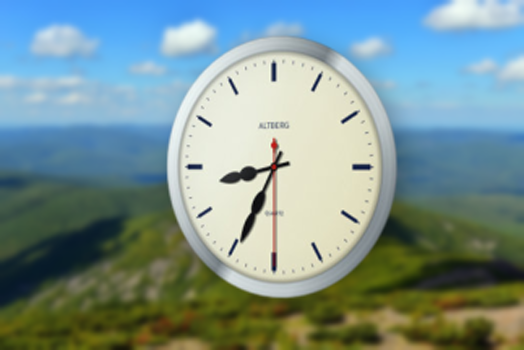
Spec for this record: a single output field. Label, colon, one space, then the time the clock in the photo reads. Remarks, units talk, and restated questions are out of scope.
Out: 8:34:30
